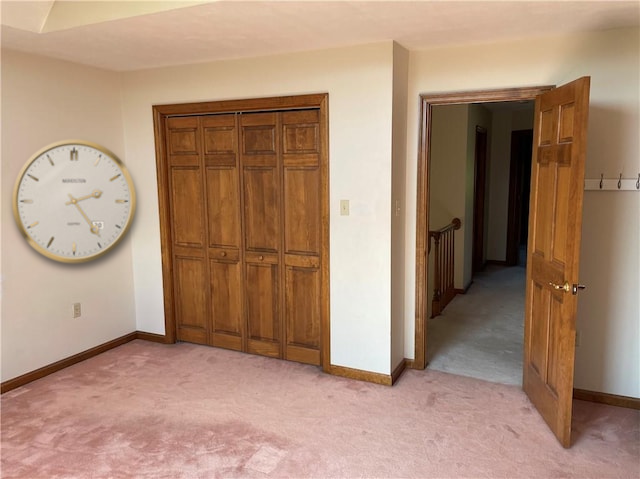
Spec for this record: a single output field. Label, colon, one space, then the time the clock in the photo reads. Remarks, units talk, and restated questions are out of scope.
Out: 2:24
